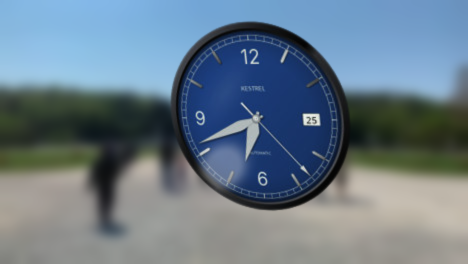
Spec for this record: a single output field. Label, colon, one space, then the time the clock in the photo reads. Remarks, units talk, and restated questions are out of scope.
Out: 6:41:23
